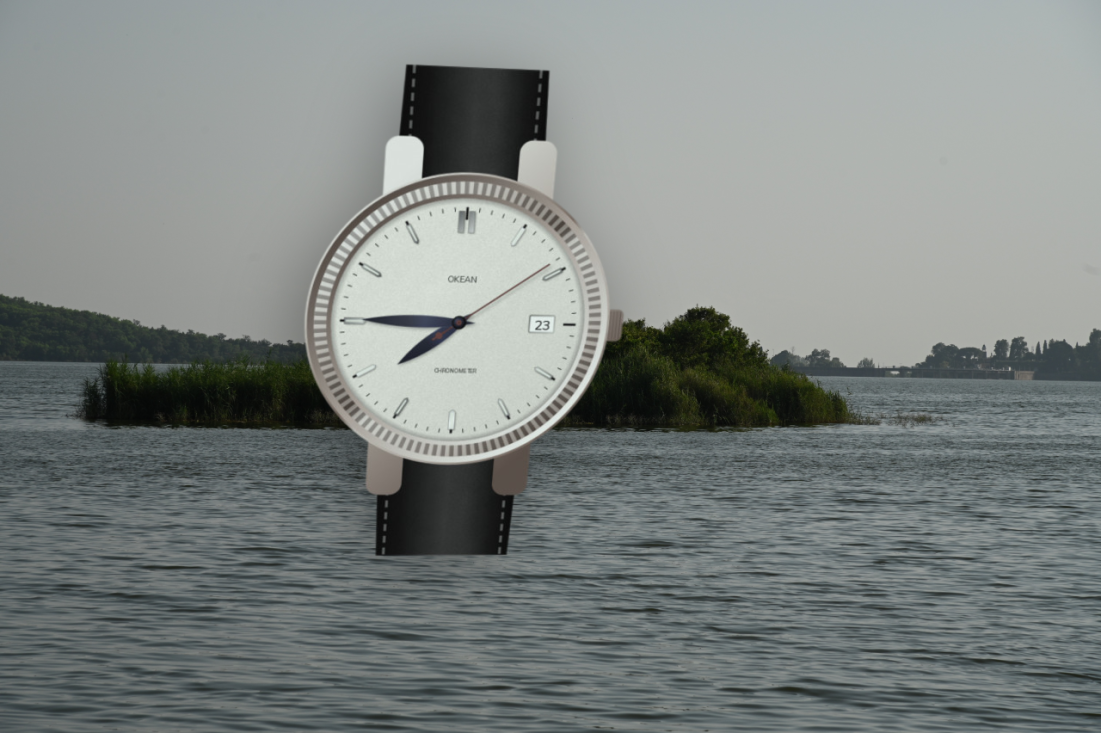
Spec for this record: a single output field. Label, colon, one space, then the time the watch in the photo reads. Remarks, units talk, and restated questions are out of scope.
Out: 7:45:09
